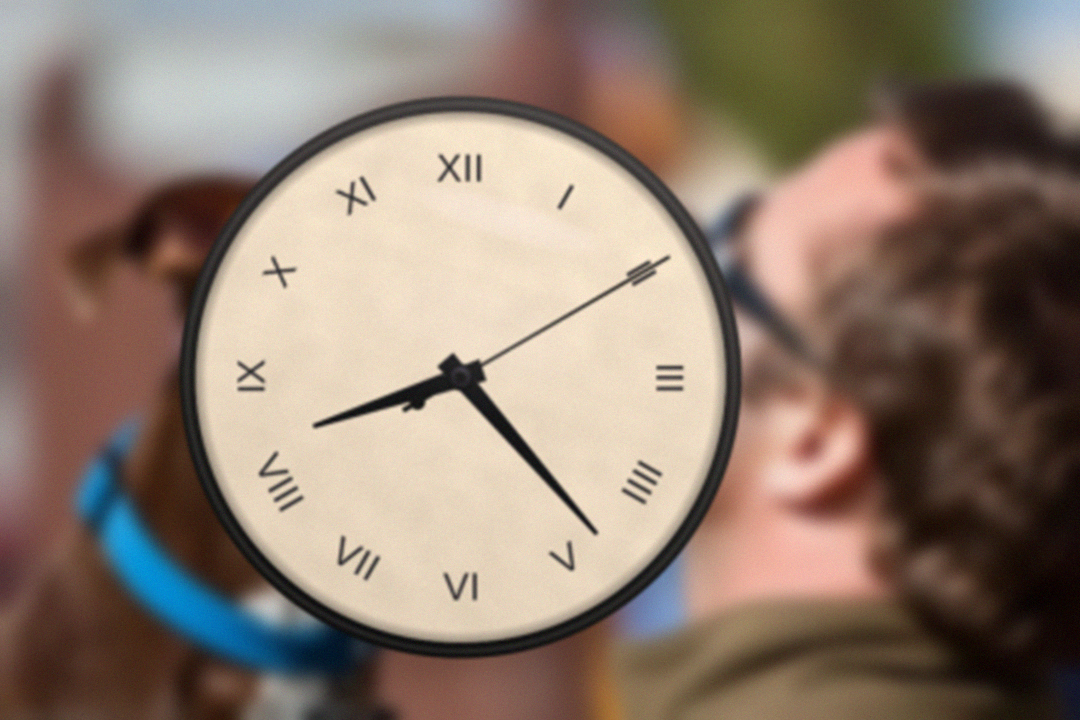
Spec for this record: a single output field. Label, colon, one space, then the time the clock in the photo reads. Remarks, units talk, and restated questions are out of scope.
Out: 8:23:10
